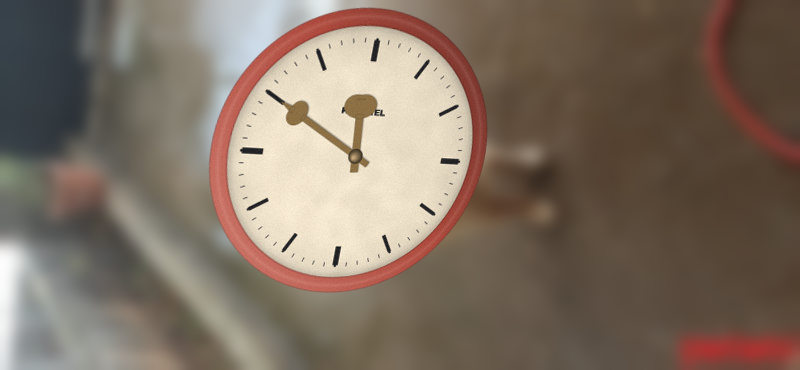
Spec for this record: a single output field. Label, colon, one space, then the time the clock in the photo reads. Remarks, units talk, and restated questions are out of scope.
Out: 11:50
